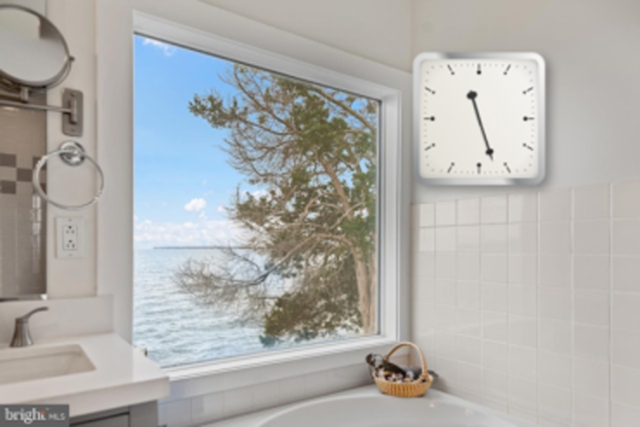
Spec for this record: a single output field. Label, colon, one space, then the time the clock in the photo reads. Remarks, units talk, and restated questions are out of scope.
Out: 11:27
